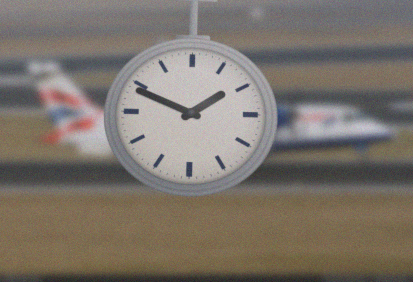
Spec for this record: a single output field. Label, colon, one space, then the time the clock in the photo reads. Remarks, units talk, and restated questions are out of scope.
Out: 1:49
